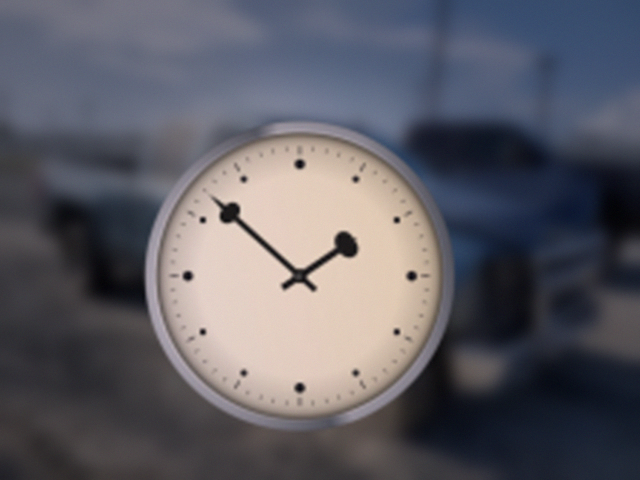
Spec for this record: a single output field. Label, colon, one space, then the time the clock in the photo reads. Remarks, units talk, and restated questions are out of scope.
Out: 1:52
